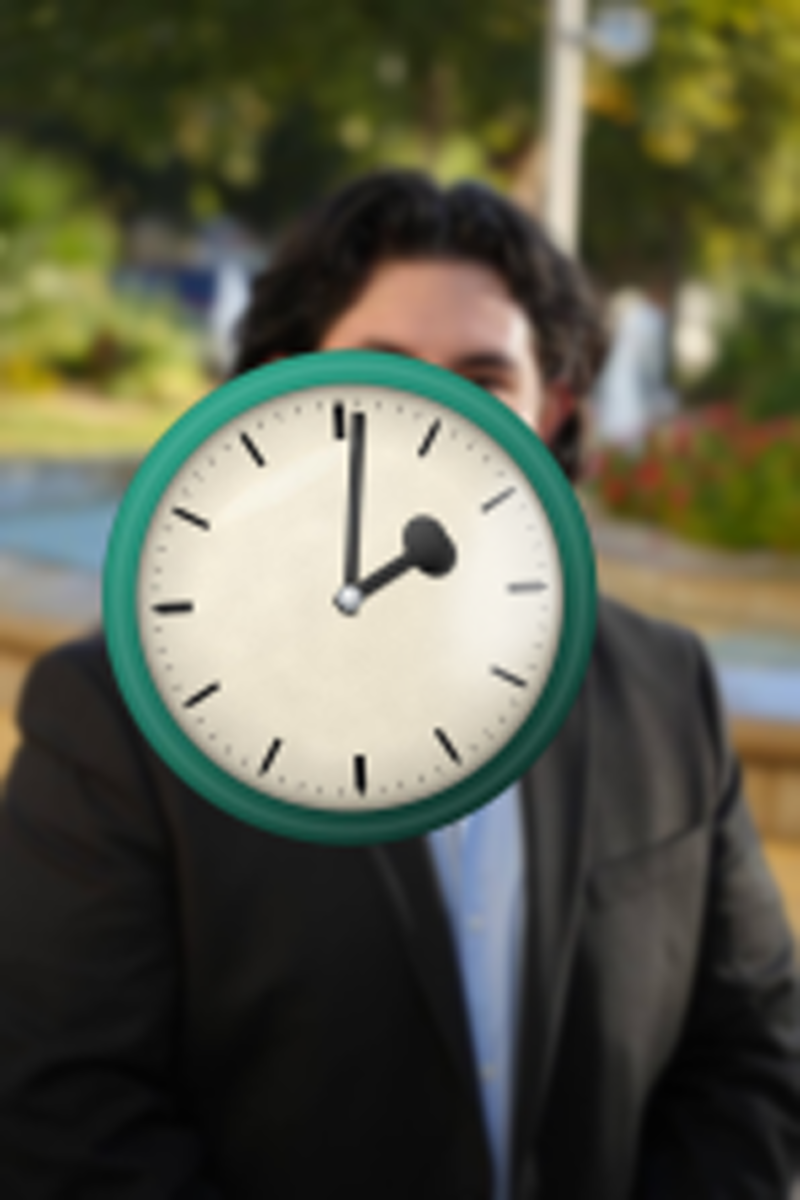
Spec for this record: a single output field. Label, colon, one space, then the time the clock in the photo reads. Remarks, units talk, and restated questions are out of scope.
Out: 2:01
